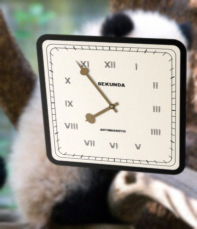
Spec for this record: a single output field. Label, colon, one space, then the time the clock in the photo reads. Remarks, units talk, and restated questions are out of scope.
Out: 7:54
